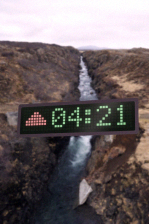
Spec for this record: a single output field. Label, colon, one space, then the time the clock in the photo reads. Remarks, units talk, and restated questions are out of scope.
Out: 4:21
